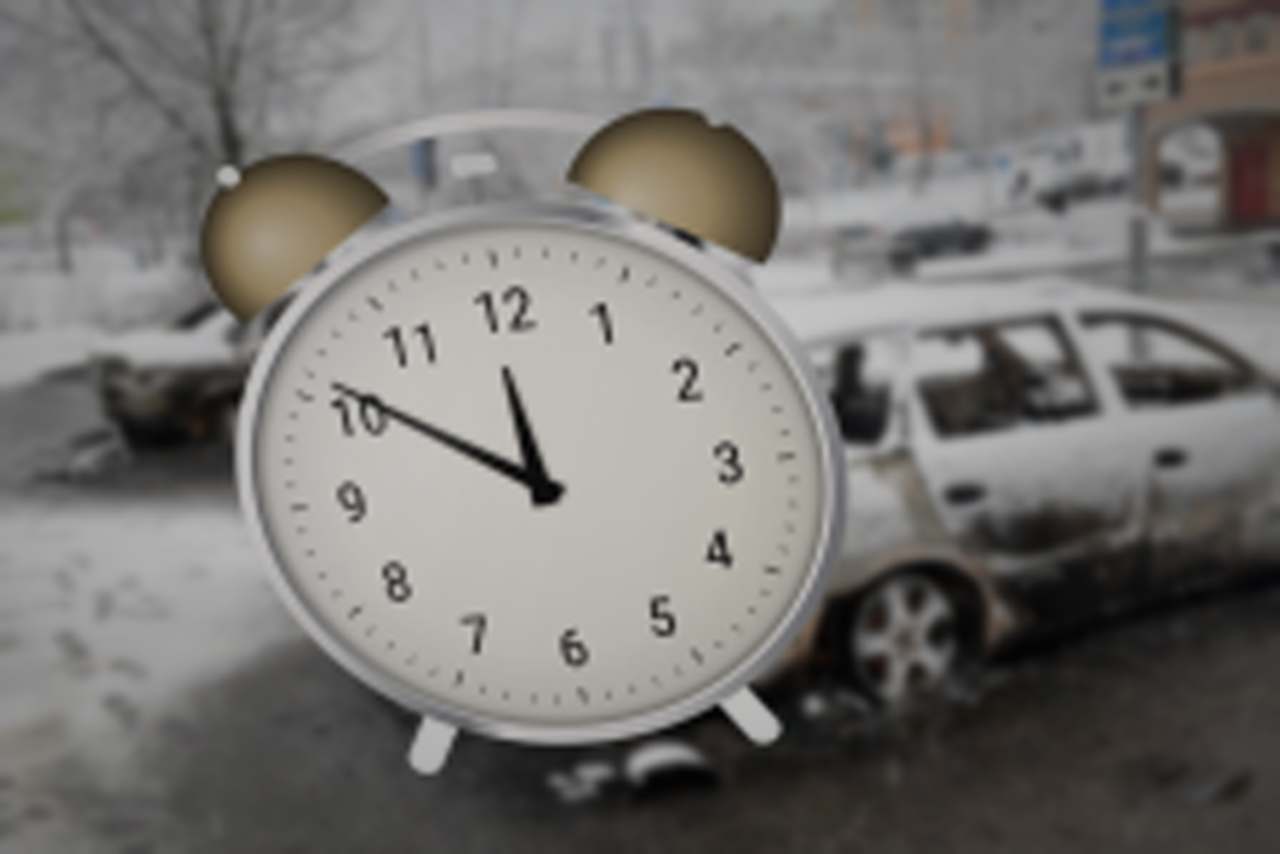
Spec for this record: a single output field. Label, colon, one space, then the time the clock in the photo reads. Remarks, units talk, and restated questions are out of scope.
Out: 11:51
